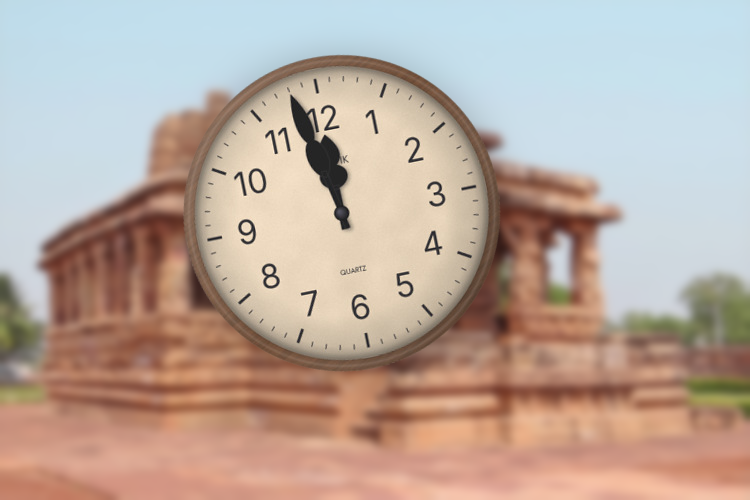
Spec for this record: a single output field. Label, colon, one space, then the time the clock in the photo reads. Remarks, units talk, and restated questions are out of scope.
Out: 11:58
